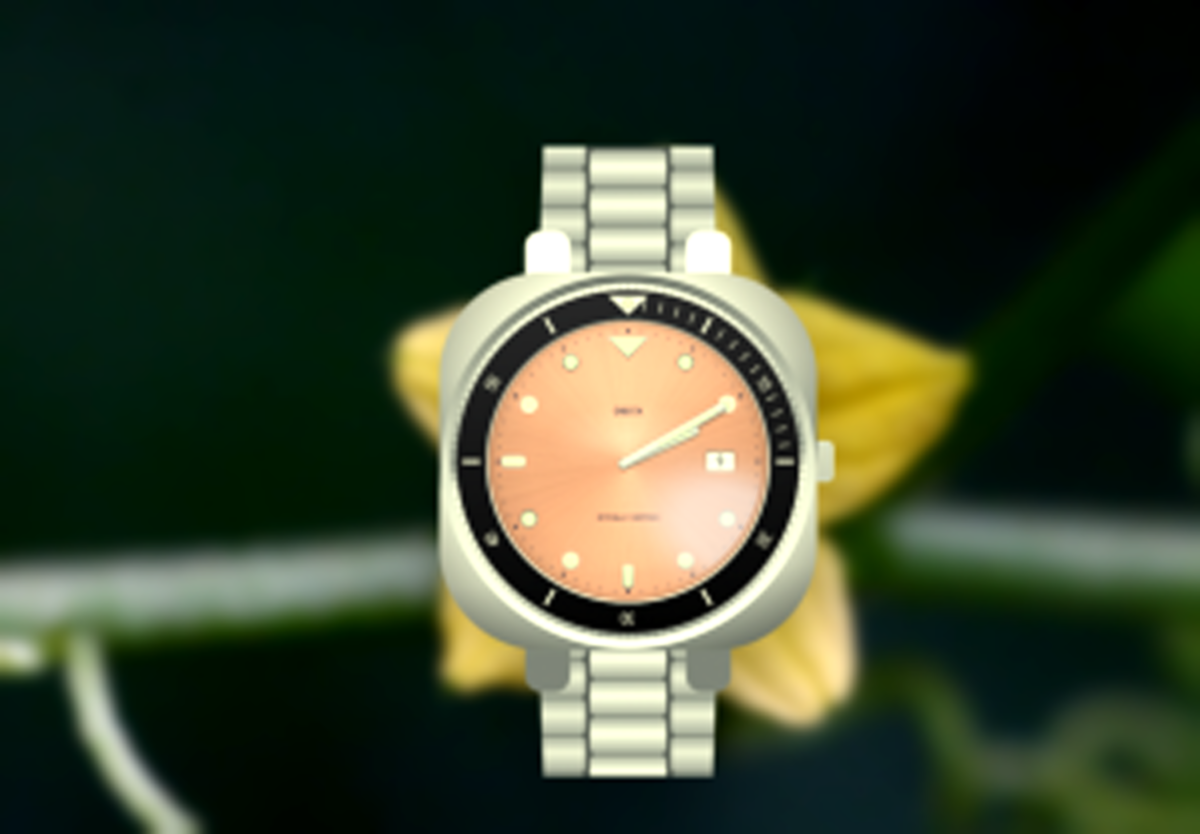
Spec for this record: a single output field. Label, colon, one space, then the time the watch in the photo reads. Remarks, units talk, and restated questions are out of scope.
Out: 2:10
